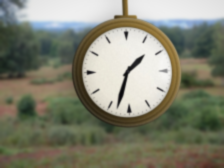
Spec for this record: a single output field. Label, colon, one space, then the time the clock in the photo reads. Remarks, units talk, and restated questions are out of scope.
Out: 1:33
